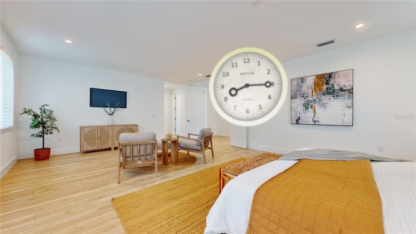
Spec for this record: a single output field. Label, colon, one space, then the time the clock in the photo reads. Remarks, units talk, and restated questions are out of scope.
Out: 8:15
